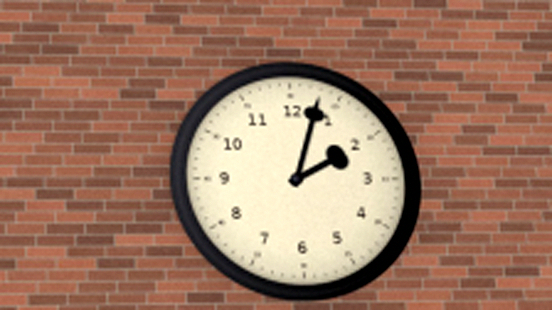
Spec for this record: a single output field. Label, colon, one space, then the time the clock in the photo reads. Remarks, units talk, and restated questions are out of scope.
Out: 2:03
